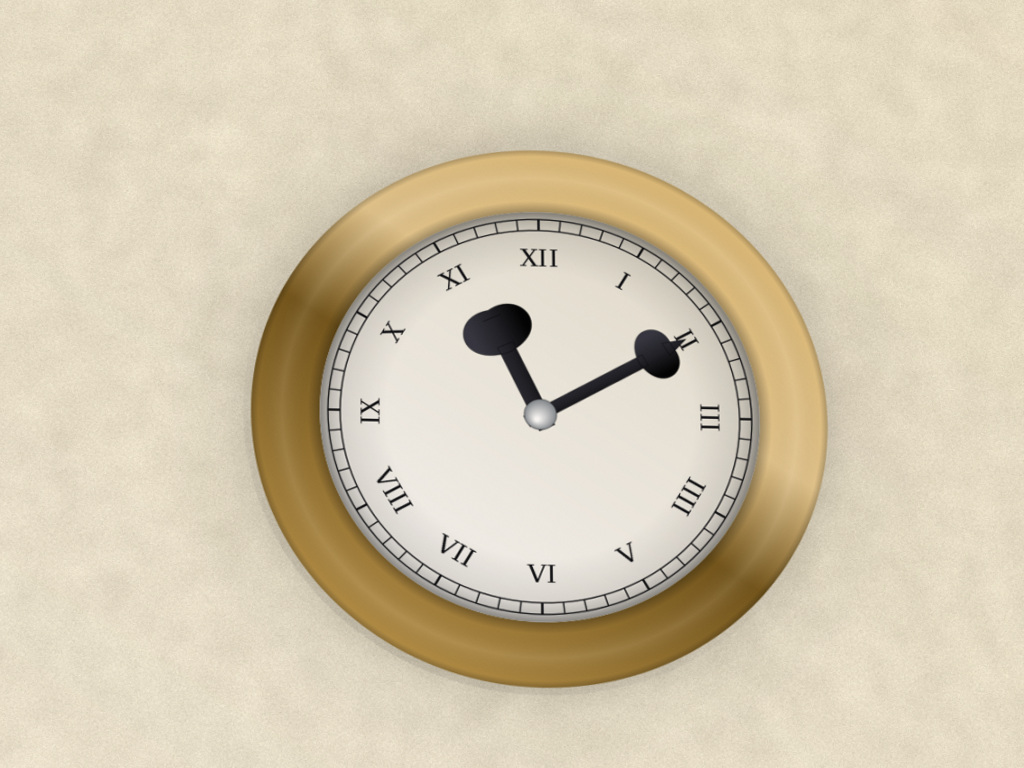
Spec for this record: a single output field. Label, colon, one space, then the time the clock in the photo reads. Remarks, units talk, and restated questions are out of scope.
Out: 11:10
